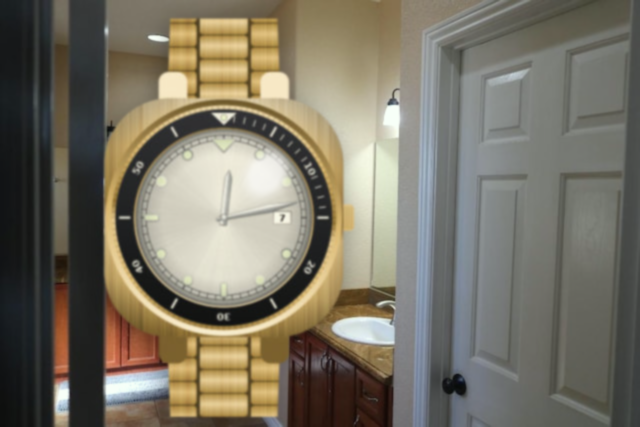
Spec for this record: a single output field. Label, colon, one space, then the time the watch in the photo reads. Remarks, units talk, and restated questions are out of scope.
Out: 12:13
